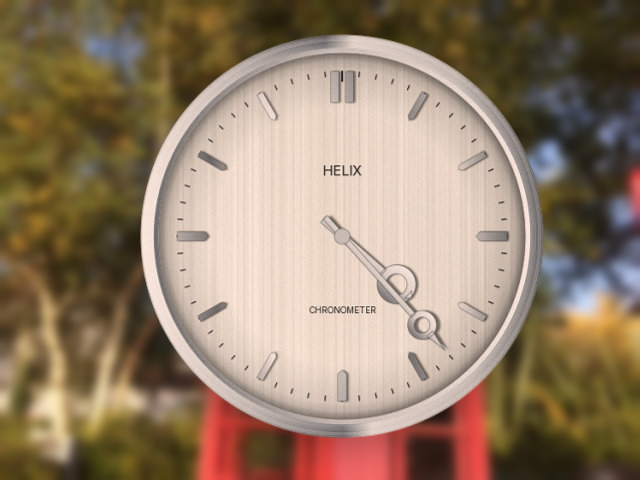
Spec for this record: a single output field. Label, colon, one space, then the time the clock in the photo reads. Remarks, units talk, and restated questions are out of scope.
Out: 4:23
